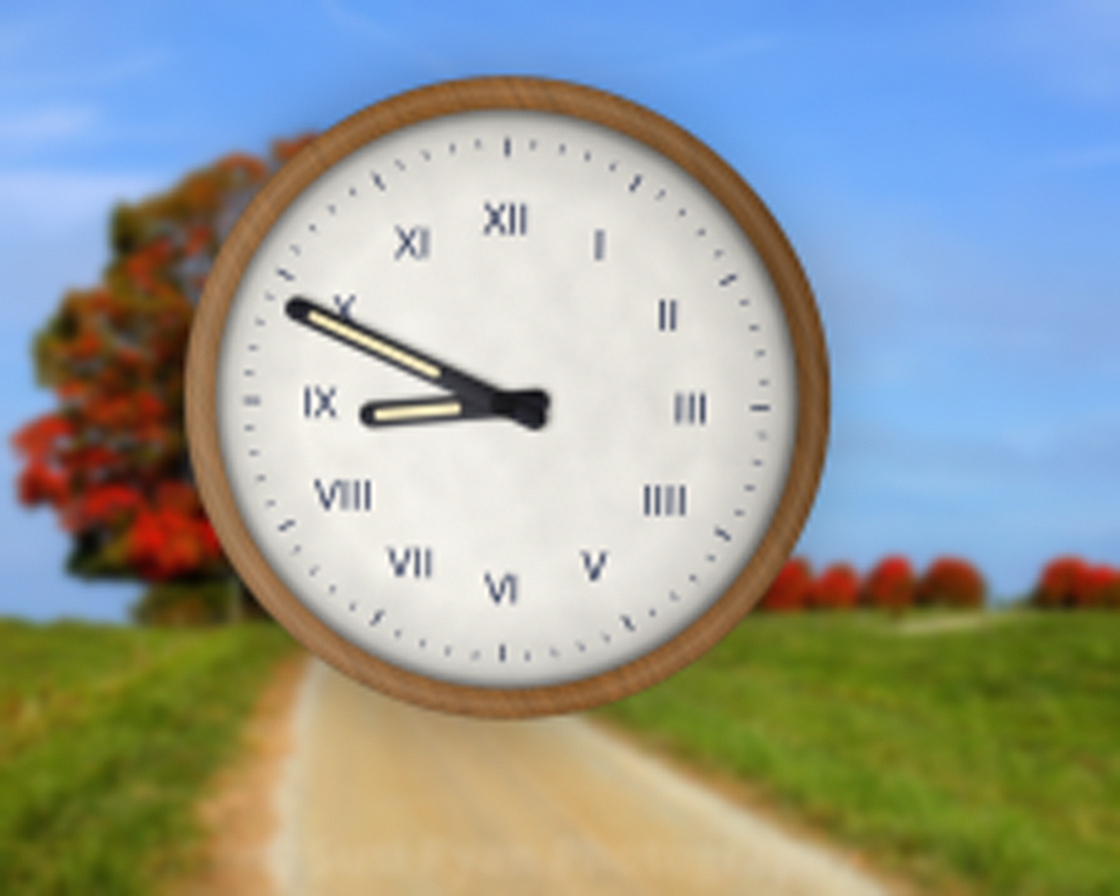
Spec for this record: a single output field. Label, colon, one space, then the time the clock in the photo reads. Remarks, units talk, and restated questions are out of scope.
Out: 8:49
